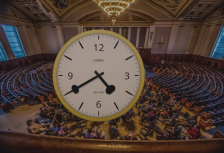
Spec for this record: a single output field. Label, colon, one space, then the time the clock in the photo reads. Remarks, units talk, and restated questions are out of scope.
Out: 4:40
